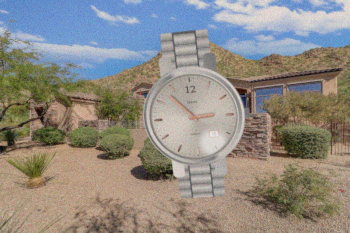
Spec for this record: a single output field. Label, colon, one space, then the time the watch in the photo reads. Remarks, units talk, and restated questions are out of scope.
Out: 2:53
